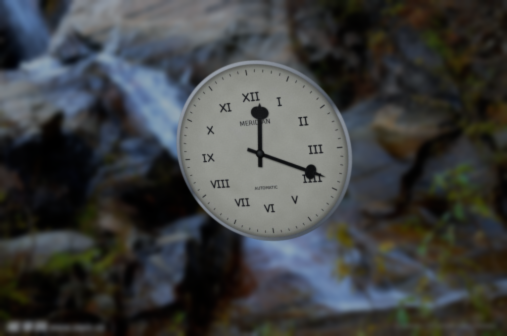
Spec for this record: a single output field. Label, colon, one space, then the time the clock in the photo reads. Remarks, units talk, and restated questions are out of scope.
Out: 12:19
